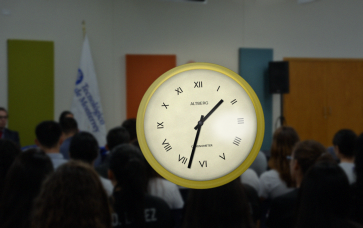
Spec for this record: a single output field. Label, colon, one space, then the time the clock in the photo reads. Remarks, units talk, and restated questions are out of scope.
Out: 1:33
